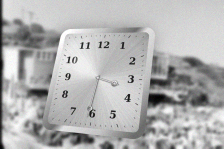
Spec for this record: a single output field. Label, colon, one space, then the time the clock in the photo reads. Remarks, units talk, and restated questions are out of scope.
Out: 3:31
